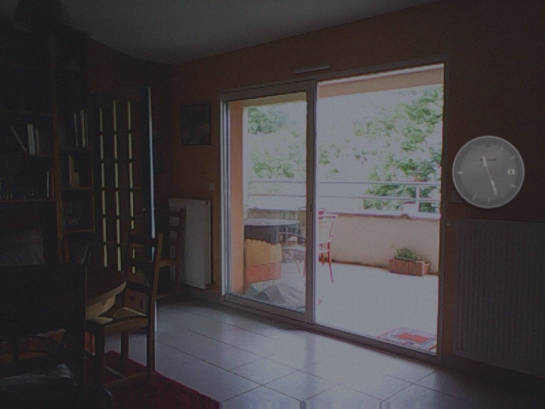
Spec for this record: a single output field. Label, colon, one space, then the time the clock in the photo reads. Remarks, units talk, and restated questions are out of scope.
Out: 11:27
